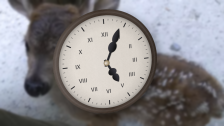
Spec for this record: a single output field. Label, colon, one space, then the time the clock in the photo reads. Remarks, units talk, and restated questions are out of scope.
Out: 5:04
